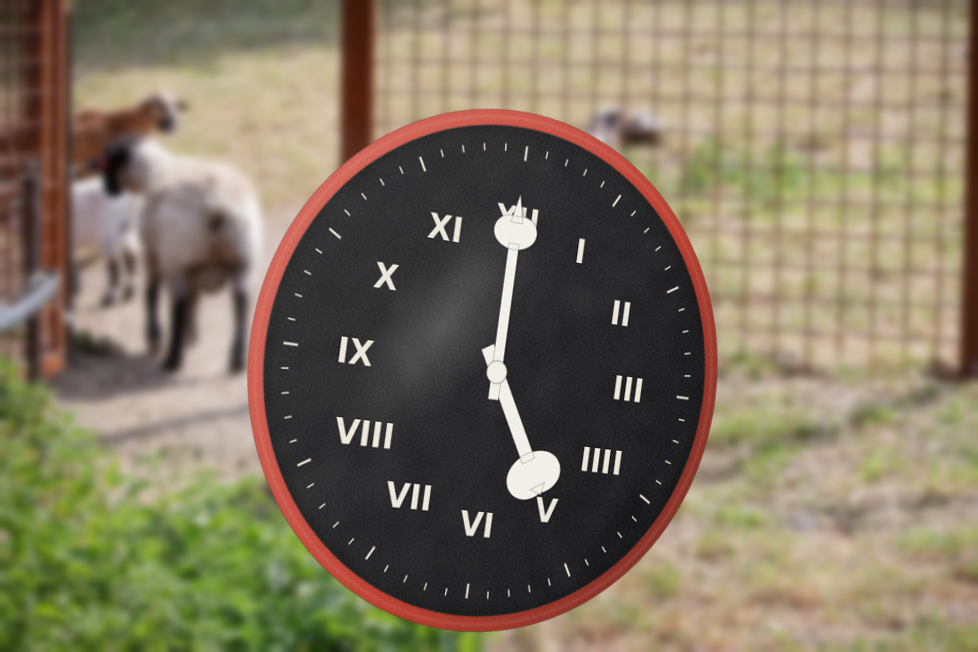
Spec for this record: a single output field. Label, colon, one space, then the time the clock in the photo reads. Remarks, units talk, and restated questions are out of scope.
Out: 5:00
